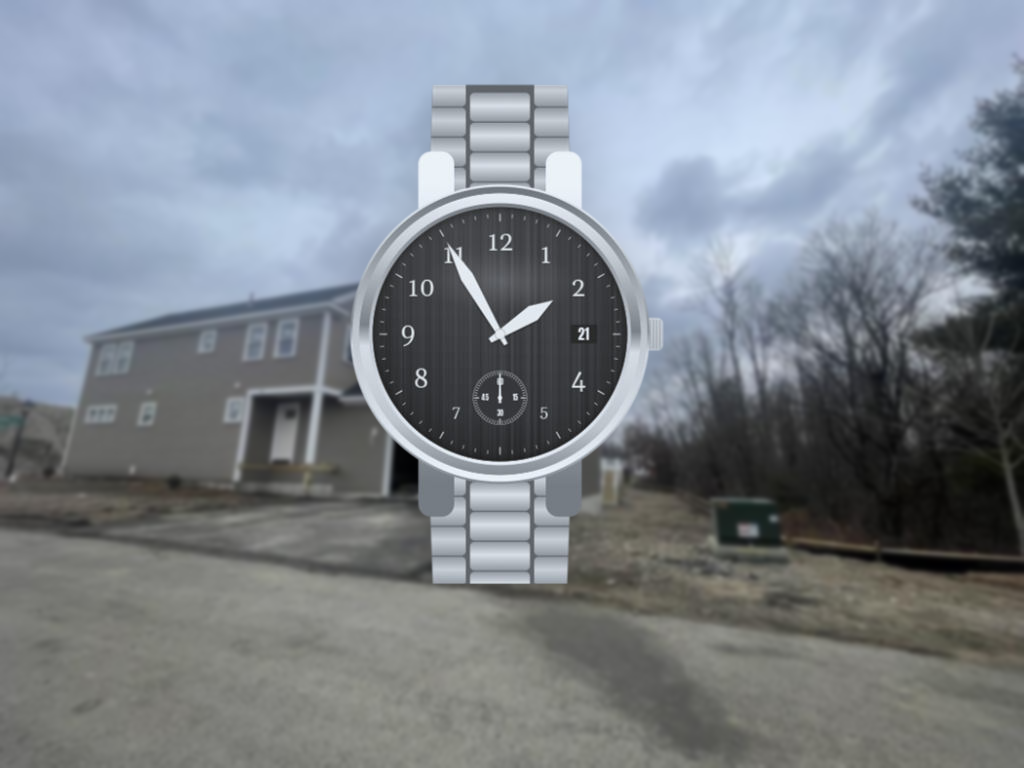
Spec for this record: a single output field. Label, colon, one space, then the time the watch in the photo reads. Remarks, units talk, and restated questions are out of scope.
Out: 1:55
